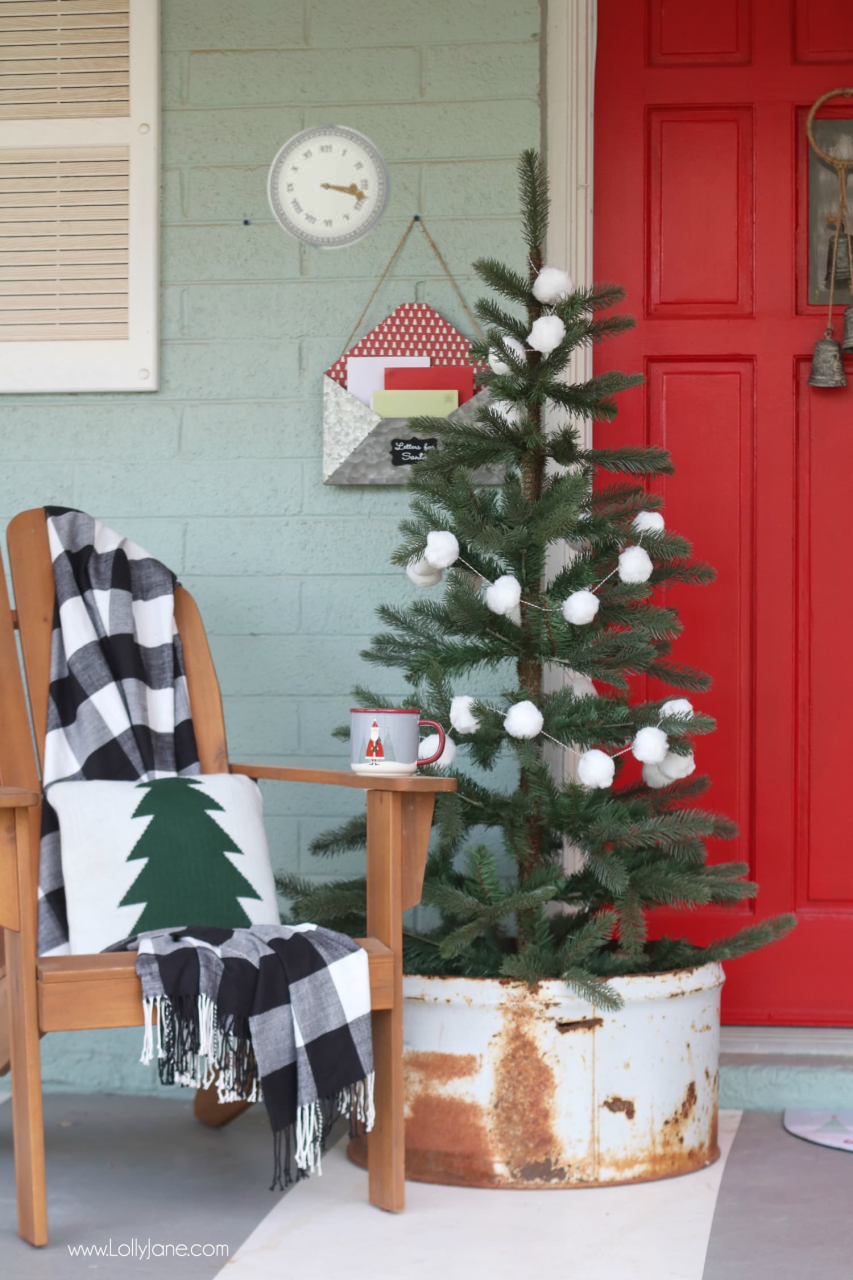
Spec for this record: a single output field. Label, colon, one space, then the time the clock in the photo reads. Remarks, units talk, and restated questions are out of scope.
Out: 3:18
